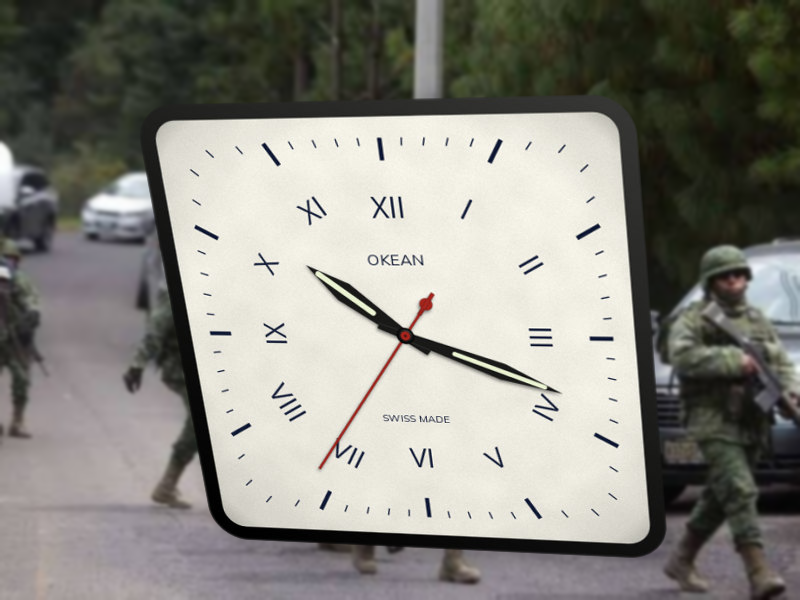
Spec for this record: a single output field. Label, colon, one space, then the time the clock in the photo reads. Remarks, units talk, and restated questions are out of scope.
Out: 10:18:36
